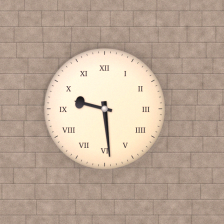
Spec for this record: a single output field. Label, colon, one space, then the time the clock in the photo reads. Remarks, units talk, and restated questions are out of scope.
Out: 9:29
